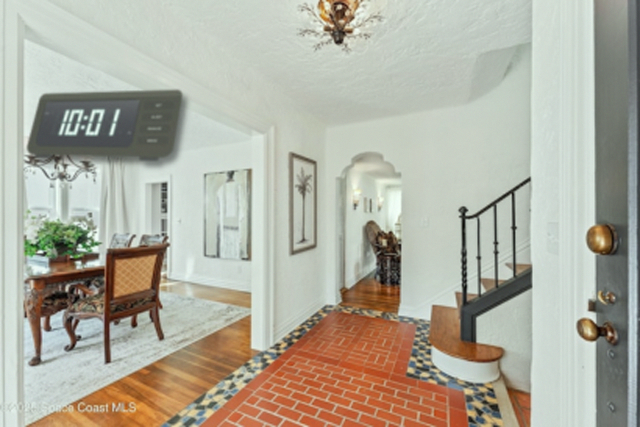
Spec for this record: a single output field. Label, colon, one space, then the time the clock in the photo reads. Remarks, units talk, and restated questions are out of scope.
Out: 10:01
